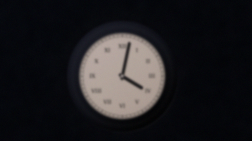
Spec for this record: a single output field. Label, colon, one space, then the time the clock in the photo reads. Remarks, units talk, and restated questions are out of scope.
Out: 4:02
